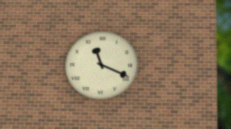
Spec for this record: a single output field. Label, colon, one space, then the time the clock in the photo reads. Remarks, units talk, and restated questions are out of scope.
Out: 11:19
